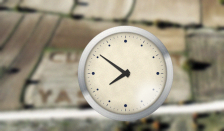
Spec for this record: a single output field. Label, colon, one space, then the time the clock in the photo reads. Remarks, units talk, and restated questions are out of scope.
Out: 7:51
